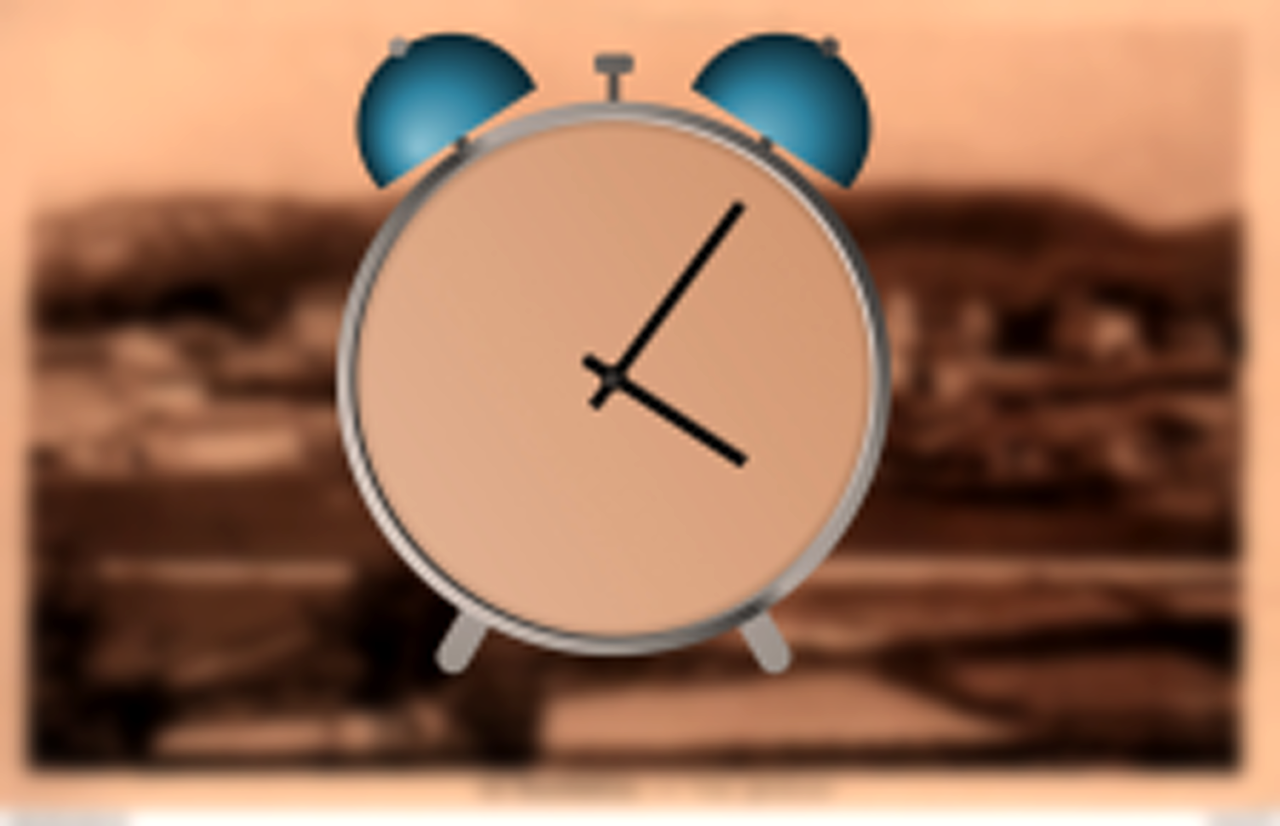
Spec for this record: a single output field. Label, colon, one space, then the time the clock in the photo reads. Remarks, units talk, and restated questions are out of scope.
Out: 4:06
